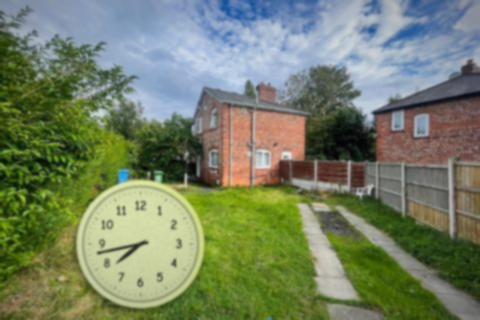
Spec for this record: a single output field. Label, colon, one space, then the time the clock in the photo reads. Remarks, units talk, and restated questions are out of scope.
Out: 7:43
